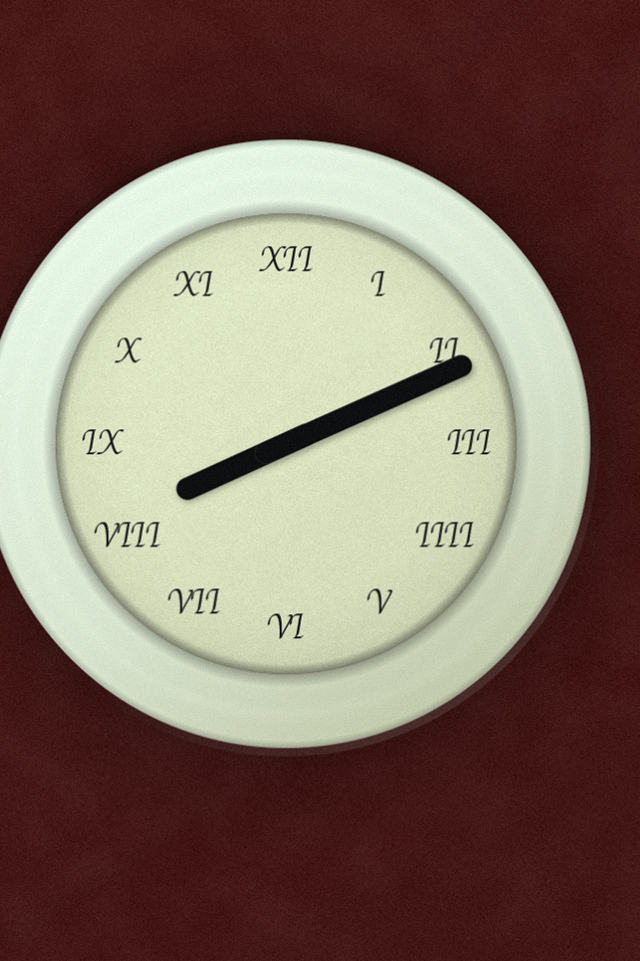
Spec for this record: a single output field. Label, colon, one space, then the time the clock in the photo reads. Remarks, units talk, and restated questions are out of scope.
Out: 8:11
